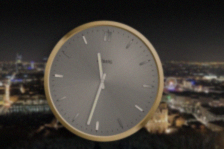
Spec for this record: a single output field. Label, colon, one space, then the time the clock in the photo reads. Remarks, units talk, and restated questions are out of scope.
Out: 11:32
